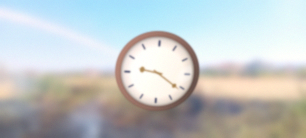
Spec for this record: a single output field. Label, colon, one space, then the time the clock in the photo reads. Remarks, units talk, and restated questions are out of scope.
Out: 9:21
